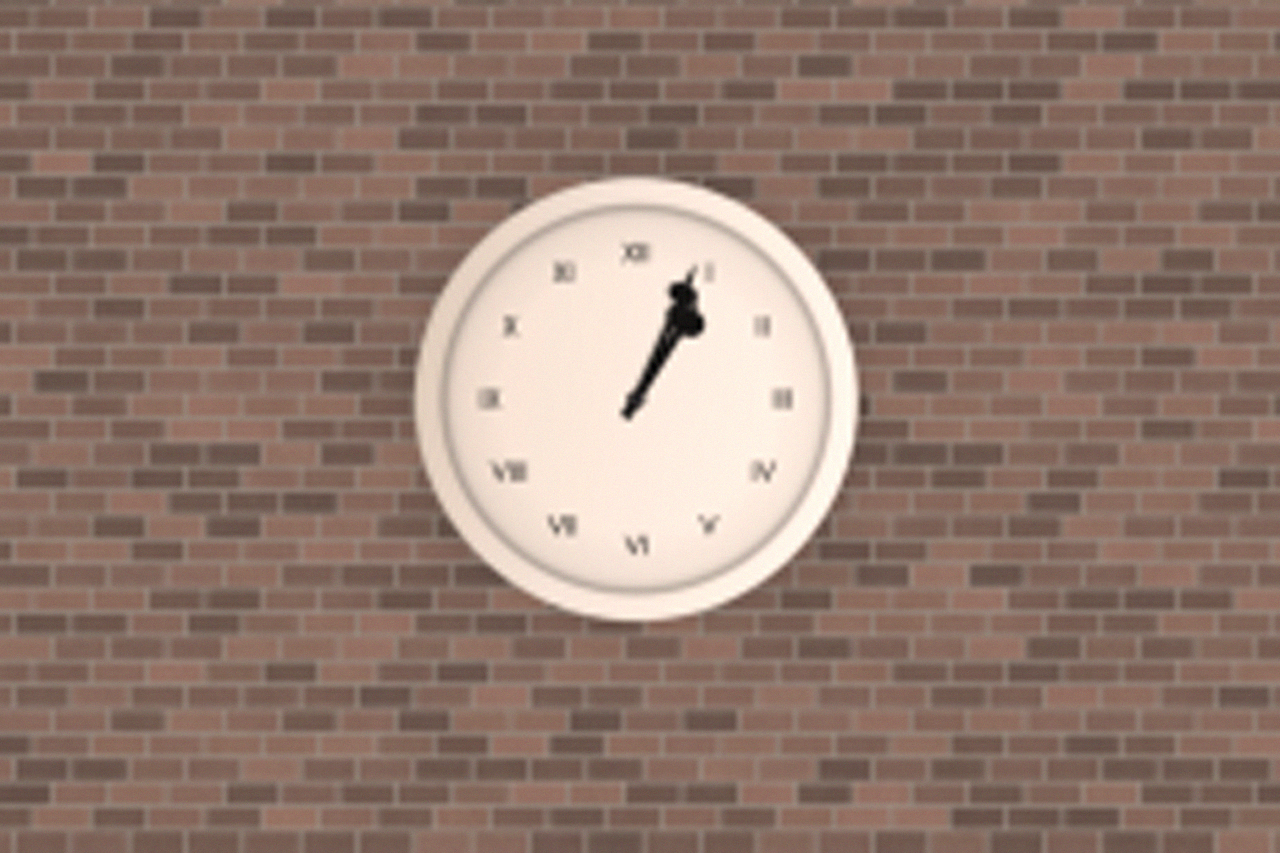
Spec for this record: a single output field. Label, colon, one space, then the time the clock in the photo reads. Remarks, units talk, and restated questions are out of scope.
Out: 1:04
